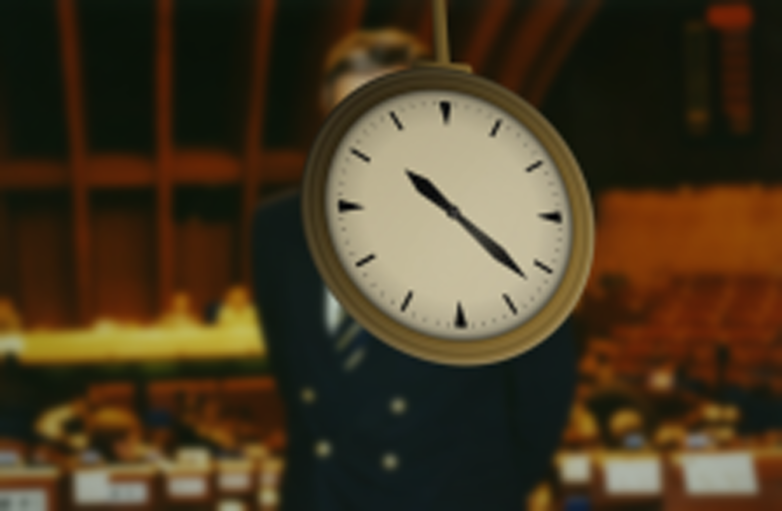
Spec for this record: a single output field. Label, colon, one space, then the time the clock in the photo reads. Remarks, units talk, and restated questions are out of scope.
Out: 10:22
